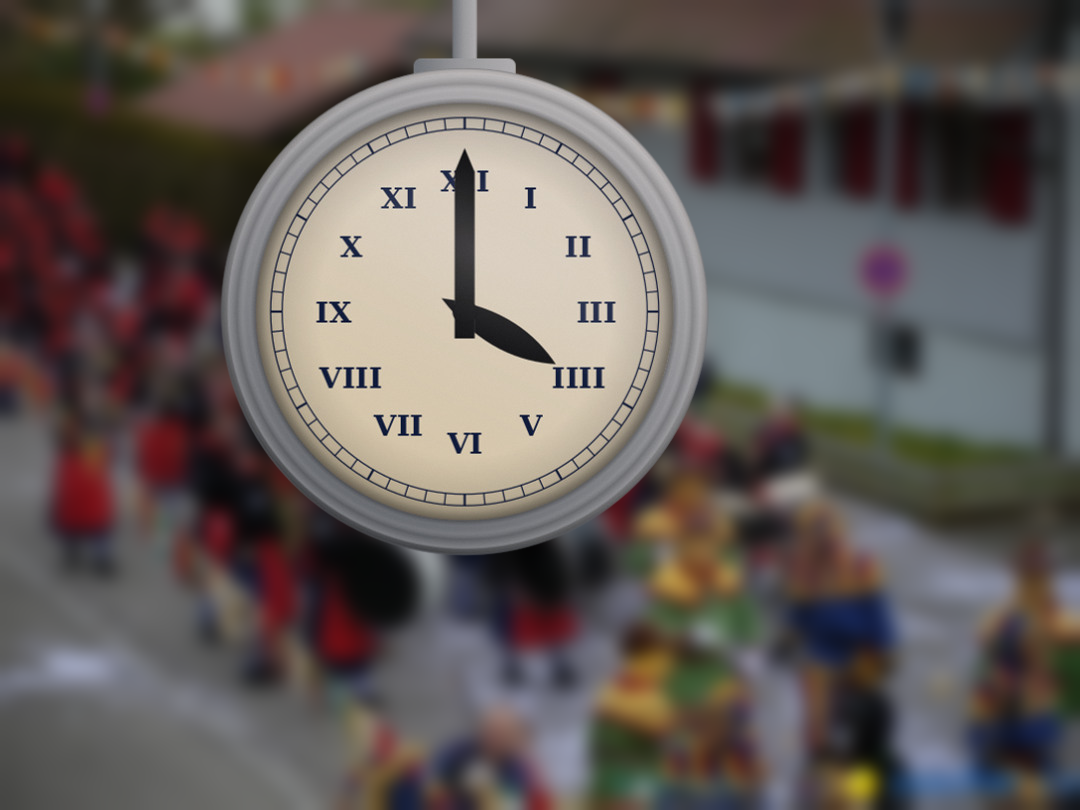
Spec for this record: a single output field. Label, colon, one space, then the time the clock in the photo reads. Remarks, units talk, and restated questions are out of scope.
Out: 4:00
